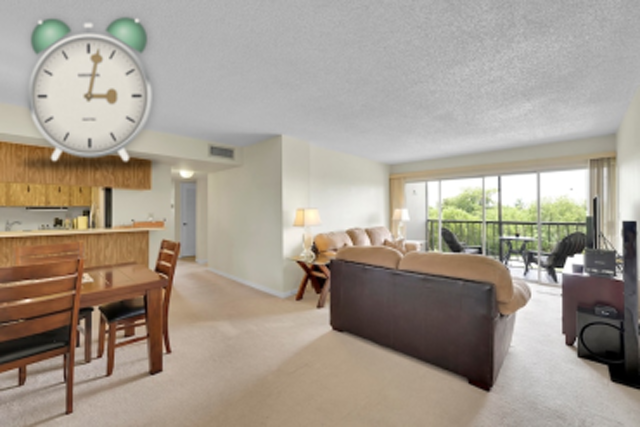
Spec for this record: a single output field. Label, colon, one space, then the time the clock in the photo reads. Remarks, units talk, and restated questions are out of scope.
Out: 3:02
